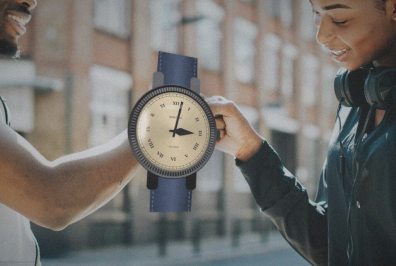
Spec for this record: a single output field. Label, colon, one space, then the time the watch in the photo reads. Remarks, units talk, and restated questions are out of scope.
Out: 3:02
